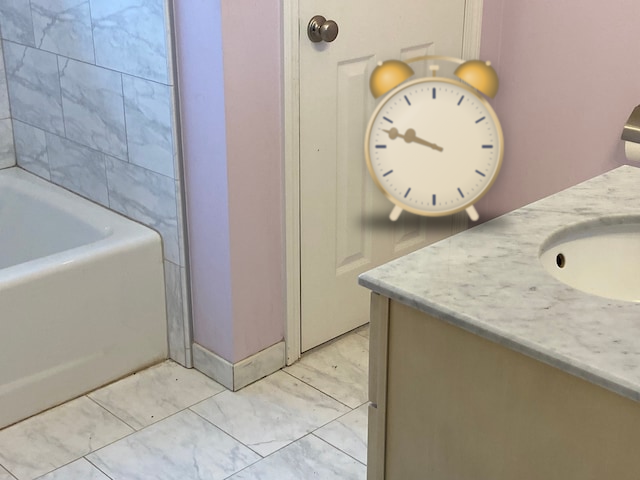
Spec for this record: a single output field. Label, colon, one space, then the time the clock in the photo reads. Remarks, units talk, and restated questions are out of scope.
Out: 9:48
